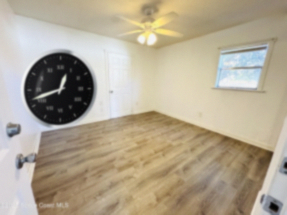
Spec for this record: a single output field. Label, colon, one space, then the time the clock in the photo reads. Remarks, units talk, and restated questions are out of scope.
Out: 12:42
